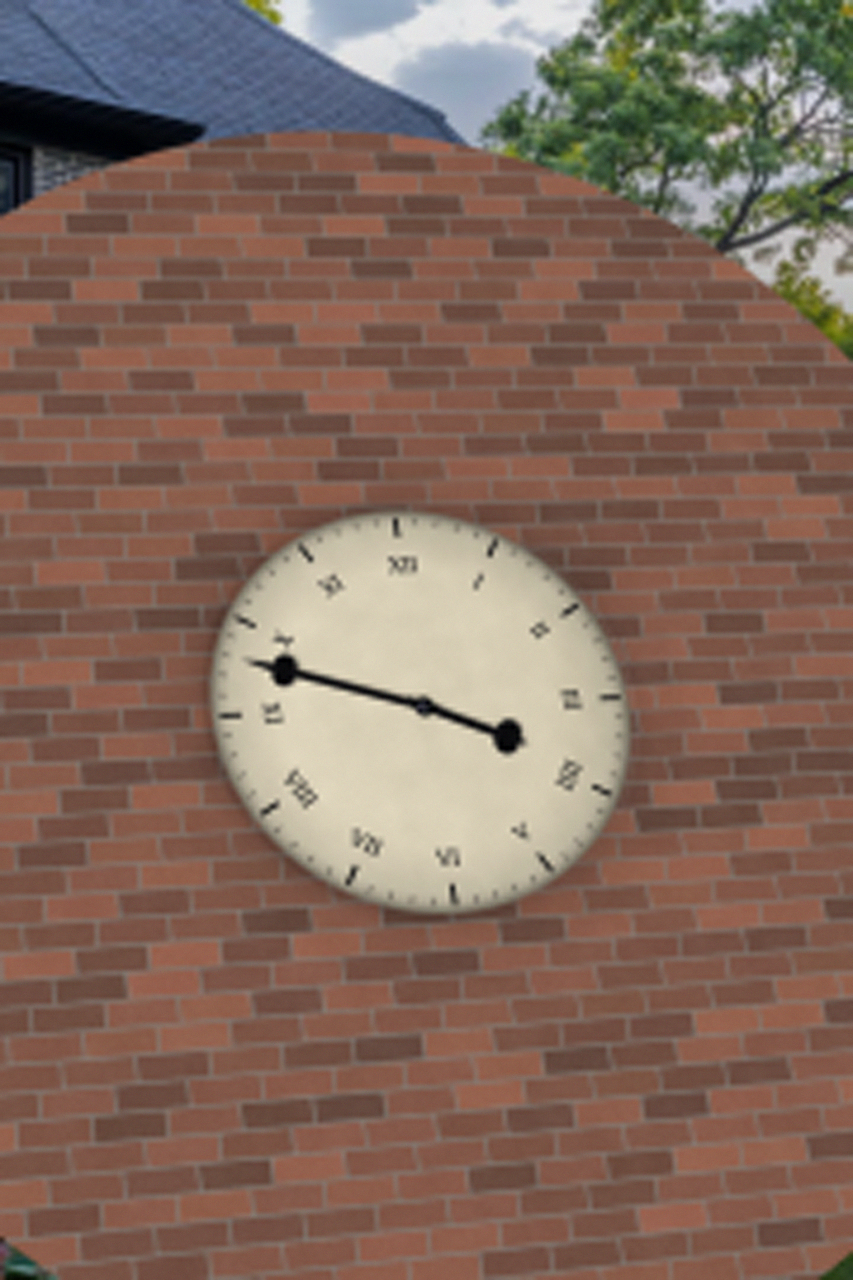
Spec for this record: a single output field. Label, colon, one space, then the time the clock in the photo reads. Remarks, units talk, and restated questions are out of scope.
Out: 3:48
